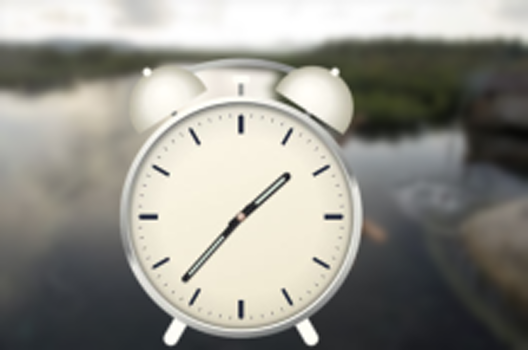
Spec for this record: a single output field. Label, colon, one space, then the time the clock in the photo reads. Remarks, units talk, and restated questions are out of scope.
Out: 1:37
